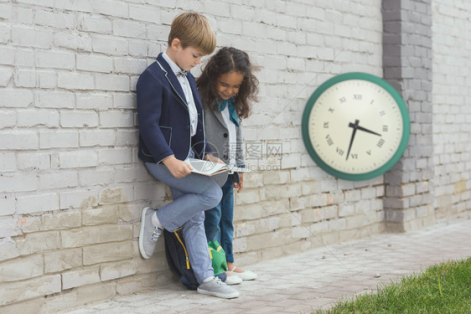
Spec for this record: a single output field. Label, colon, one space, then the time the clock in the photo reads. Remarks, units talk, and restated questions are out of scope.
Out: 3:32
